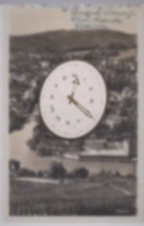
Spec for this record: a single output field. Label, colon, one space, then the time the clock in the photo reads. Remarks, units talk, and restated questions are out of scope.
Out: 12:20
